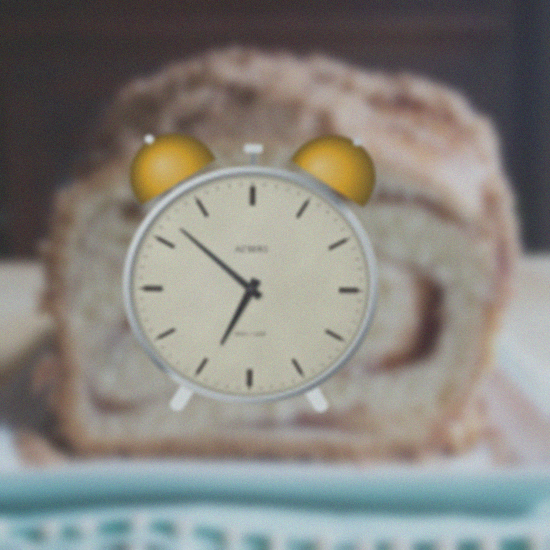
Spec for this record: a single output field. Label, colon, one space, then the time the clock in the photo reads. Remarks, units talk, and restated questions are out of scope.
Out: 6:52
